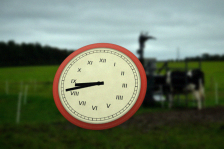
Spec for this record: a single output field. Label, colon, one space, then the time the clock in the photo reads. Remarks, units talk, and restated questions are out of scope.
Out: 8:42
